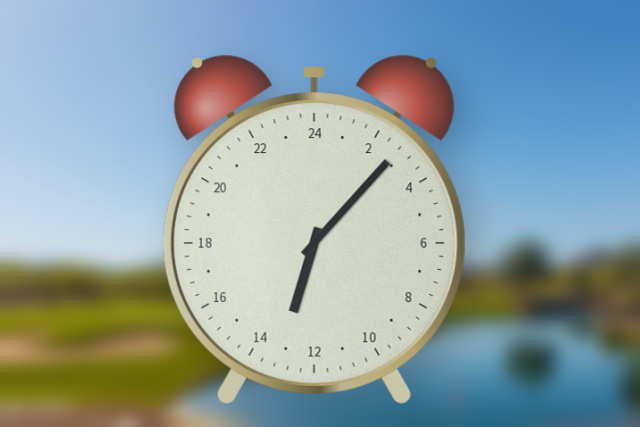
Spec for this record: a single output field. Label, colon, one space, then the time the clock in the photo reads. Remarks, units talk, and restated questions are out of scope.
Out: 13:07
